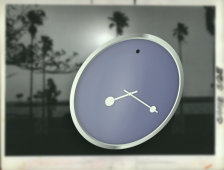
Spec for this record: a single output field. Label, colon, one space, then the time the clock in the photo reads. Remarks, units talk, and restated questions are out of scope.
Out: 8:20
